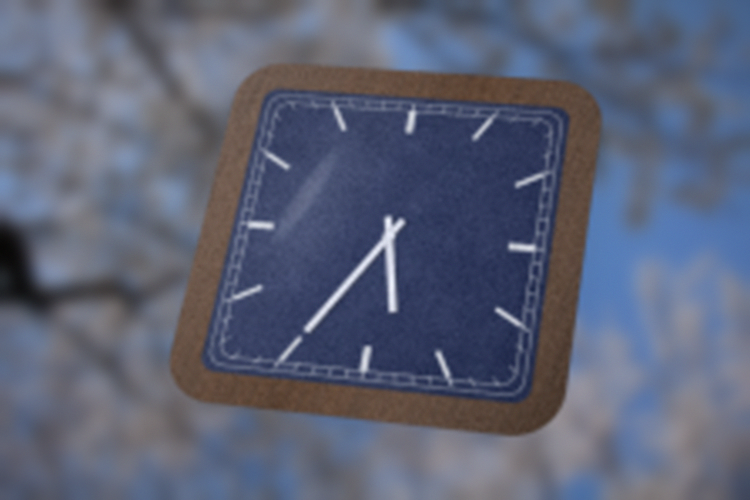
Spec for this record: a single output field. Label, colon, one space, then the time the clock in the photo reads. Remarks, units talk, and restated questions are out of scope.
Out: 5:35
